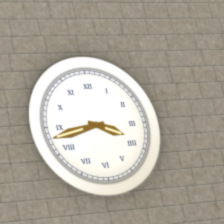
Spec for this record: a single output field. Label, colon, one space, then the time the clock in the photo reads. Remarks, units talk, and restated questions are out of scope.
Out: 3:43
